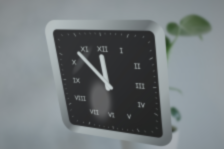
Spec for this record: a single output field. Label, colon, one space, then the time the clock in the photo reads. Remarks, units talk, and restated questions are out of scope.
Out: 11:53
